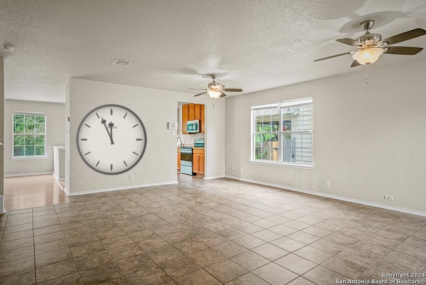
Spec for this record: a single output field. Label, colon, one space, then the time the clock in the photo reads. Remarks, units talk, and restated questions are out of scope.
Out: 11:56
